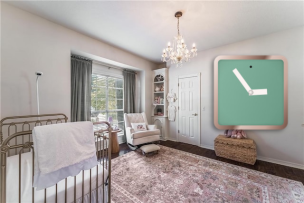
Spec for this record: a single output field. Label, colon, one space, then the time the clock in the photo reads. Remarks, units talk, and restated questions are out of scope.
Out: 2:54
